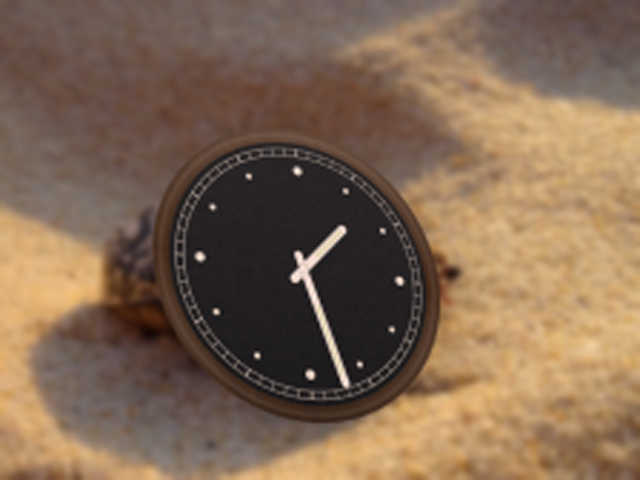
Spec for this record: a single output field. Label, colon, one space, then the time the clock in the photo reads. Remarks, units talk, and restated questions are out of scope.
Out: 1:27
